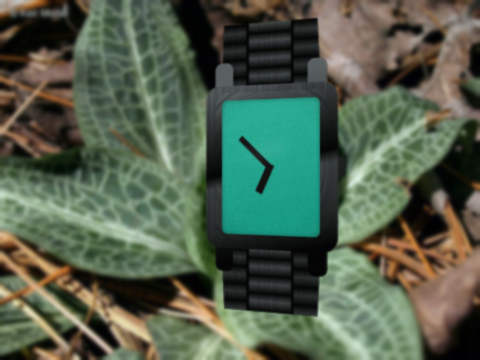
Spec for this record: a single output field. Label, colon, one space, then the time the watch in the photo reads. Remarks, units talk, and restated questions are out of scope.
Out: 6:52
